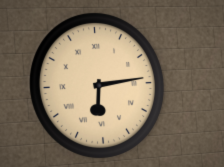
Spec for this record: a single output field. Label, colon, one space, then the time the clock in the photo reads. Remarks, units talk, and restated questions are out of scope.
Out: 6:14
